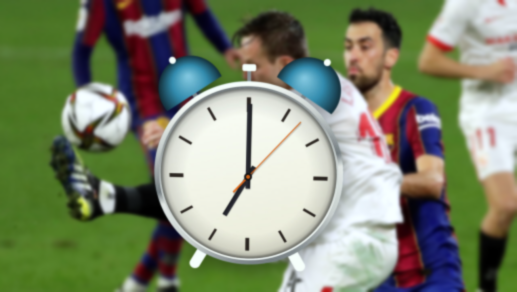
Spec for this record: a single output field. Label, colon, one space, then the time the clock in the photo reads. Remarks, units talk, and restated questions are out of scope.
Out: 7:00:07
